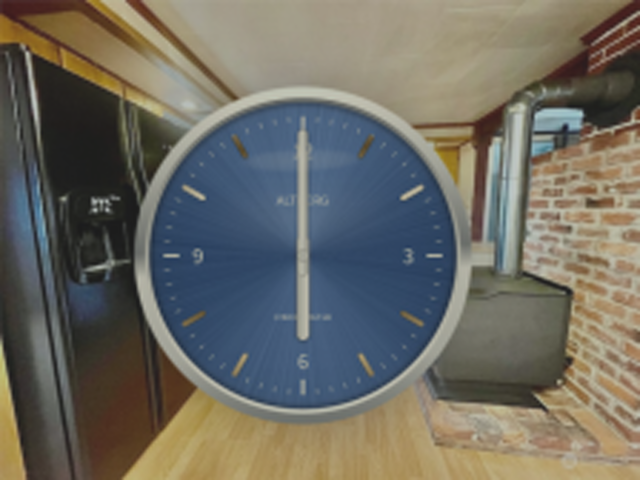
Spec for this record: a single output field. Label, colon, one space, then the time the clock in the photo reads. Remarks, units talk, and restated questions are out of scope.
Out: 6:00
